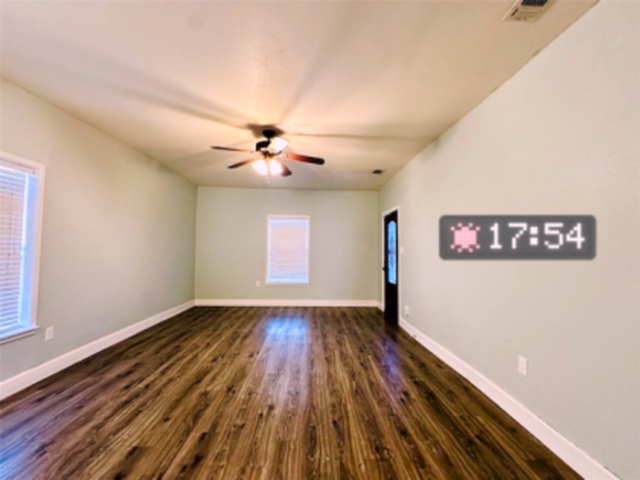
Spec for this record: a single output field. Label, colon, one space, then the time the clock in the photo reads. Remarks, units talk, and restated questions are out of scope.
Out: 17:54
